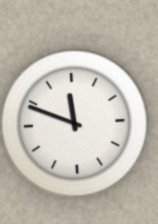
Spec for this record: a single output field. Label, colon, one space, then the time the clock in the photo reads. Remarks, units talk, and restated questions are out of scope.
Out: 11:49
